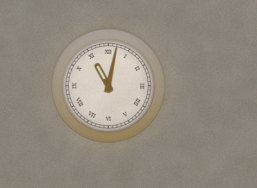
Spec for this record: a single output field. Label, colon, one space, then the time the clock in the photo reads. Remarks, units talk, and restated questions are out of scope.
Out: 11:02
